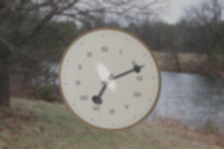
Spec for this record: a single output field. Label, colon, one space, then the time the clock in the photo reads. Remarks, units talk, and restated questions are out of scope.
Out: 7:12
